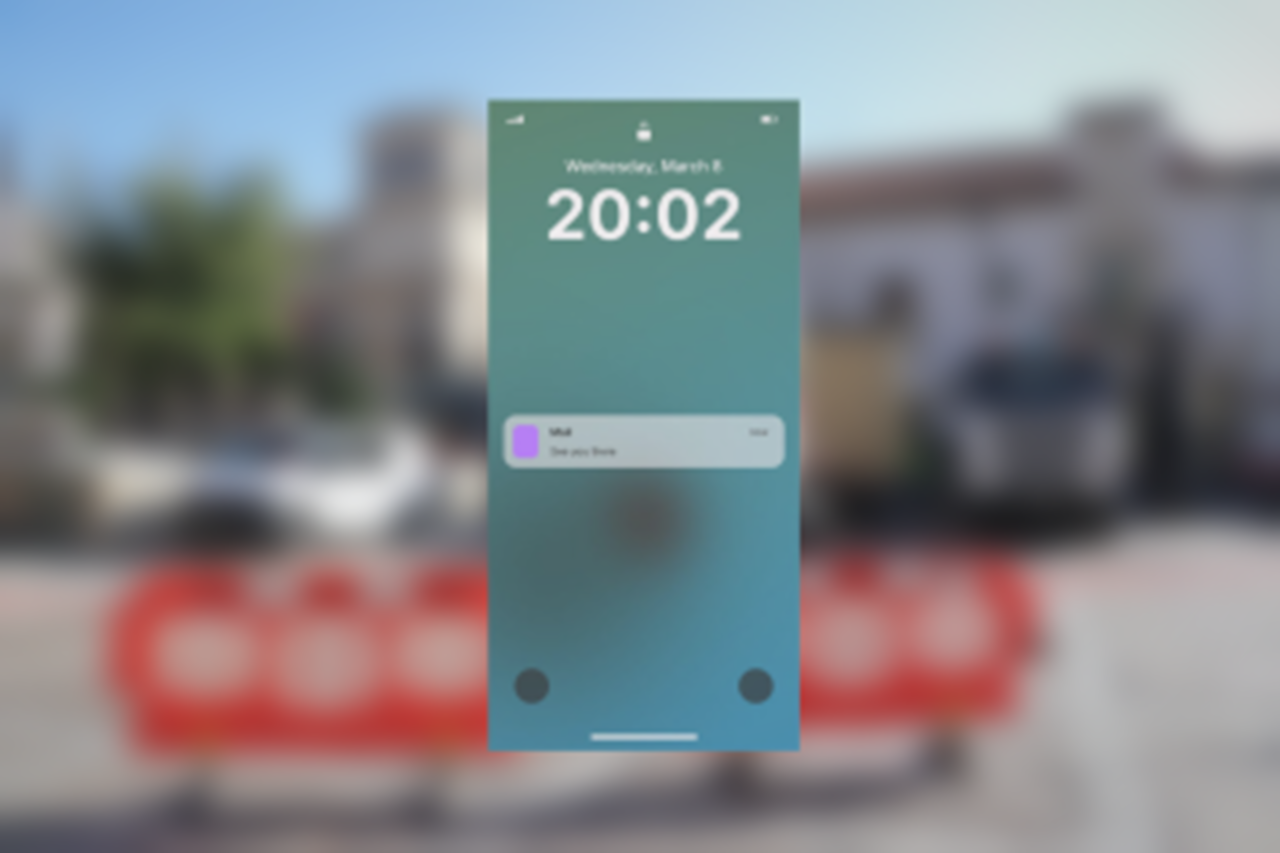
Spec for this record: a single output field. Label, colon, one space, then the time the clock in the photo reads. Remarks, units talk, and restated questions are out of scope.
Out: 20:02
